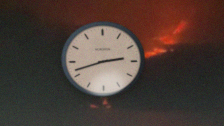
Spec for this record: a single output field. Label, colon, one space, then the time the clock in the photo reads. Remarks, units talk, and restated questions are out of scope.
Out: 2:42
